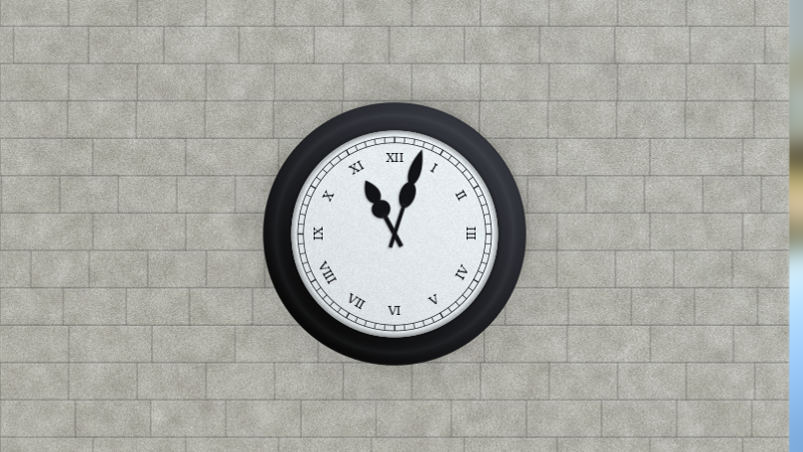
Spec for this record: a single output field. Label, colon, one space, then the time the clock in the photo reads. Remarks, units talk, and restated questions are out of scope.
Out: 11:03
